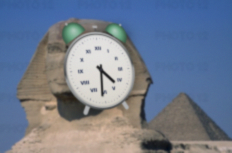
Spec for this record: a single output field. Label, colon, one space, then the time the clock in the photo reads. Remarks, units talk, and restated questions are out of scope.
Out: 4:31
